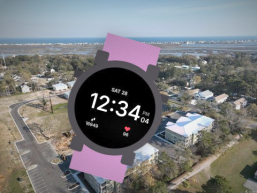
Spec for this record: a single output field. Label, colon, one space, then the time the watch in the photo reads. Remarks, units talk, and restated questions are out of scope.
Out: 12:34
